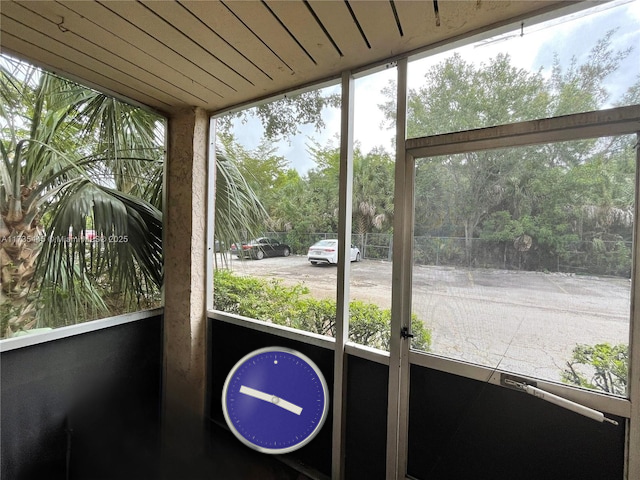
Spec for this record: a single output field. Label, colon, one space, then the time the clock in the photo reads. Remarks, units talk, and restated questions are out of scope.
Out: 3:48
